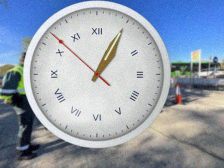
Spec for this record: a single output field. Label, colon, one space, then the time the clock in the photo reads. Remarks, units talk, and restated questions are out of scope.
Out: 1:04:52
